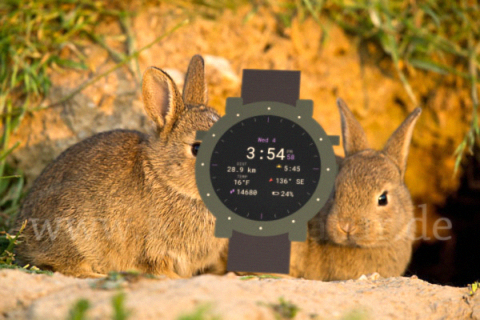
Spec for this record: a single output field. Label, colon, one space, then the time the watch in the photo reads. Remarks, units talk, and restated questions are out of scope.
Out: 3:54
